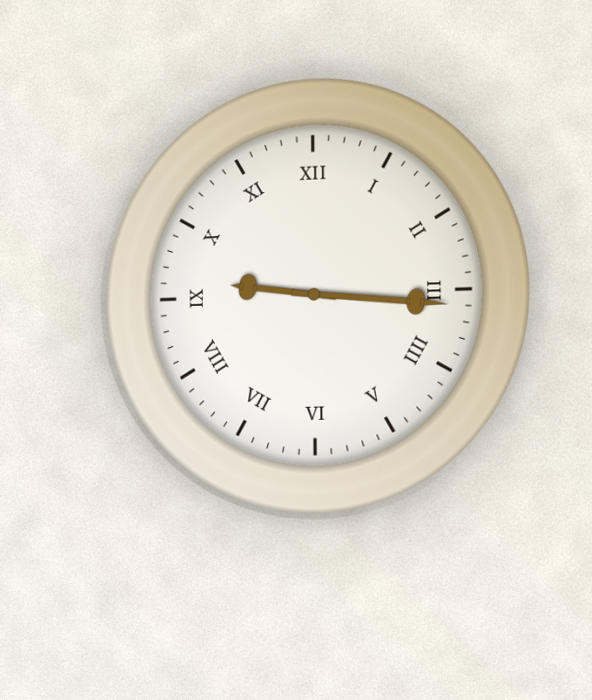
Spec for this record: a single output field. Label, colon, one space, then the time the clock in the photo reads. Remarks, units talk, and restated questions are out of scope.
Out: 9:16
